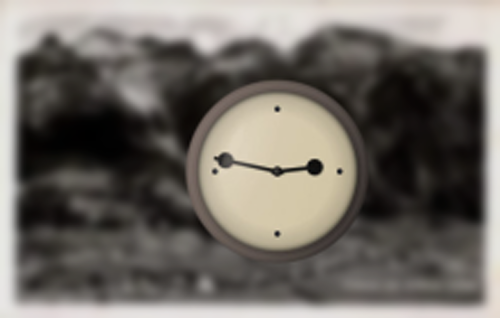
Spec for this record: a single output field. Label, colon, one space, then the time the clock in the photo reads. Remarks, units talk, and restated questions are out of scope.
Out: 2:47
